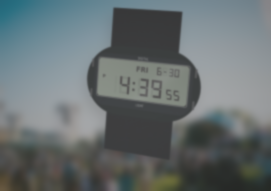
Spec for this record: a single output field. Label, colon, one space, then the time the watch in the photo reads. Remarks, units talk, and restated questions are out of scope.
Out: 4:39
